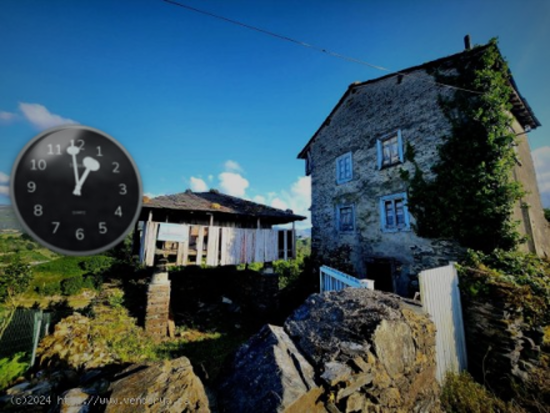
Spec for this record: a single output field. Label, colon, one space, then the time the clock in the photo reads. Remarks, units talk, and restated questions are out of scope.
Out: 12:59
